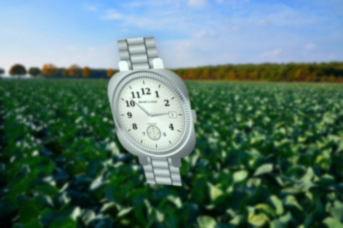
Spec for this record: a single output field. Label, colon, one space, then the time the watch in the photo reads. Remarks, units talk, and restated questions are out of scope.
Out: 2:52
